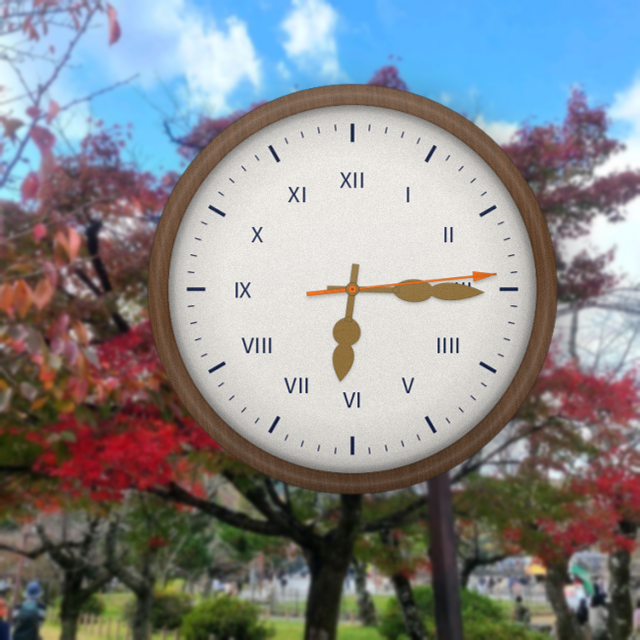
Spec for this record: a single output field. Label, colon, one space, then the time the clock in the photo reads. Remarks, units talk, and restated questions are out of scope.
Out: 6:15:14
